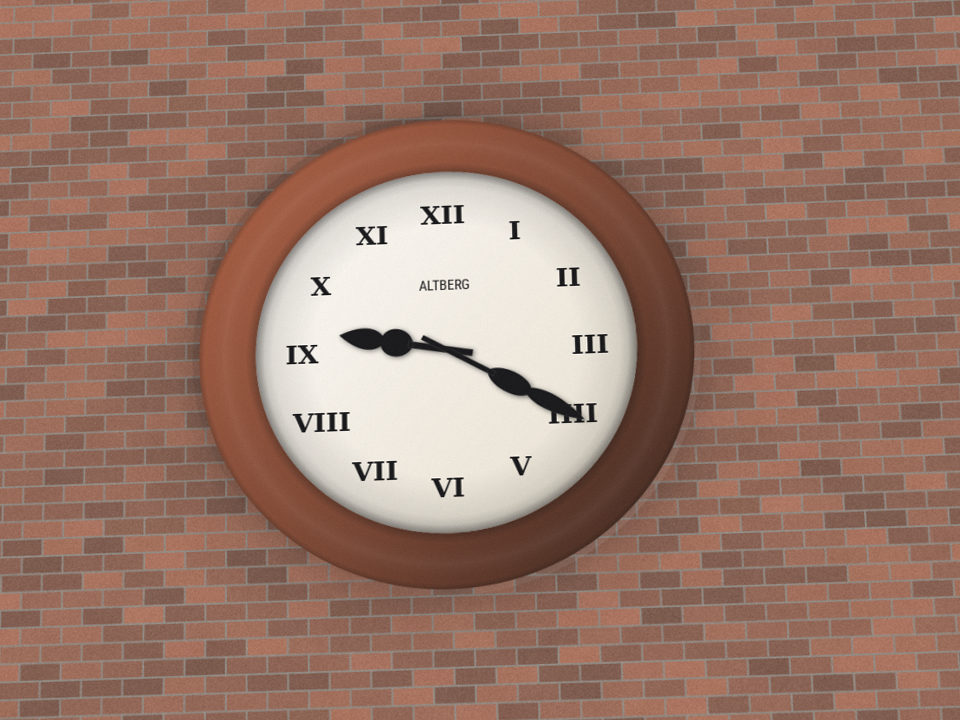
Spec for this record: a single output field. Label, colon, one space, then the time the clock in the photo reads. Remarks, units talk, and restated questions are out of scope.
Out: 9:20
